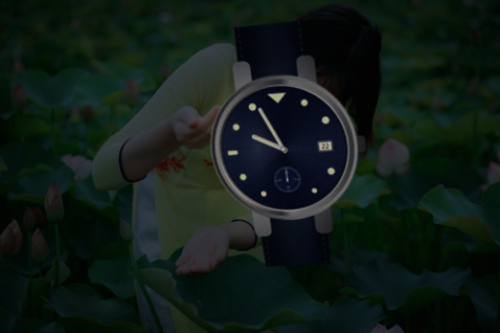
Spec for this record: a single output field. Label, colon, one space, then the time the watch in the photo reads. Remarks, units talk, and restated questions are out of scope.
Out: 9:56
